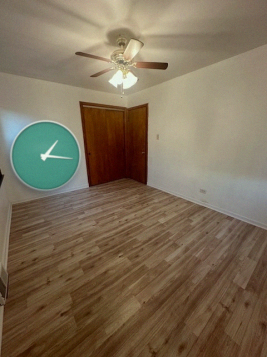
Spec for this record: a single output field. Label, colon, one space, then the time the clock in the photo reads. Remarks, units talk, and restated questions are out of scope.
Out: 1:16
